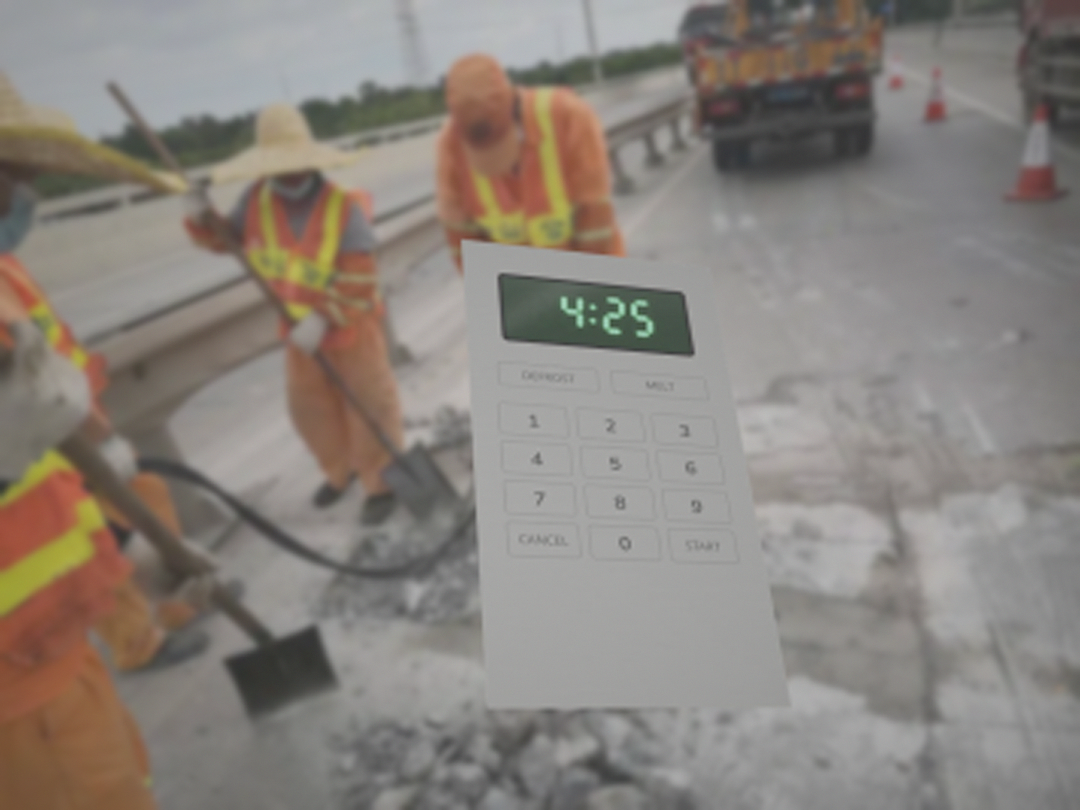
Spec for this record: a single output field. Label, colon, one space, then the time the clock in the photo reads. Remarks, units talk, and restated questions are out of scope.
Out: 4:25
